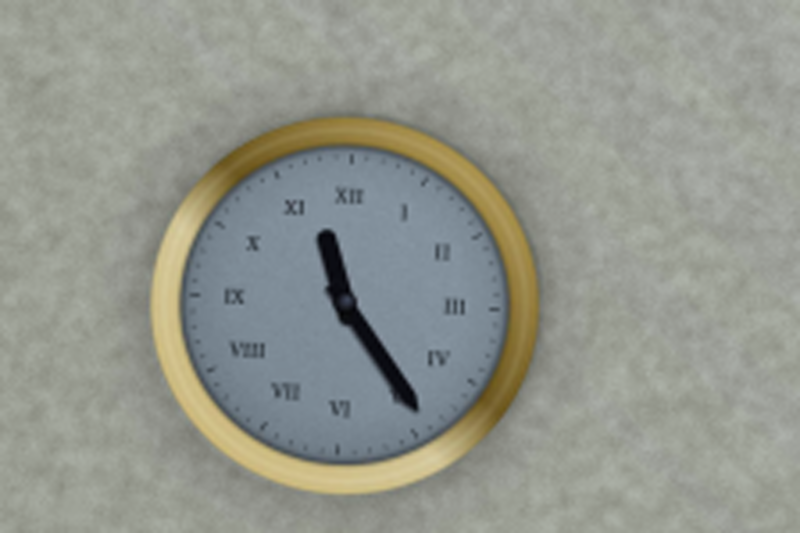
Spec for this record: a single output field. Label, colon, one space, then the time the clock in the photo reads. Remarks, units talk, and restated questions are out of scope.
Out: 11:24
